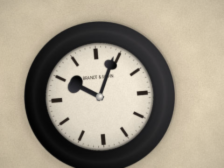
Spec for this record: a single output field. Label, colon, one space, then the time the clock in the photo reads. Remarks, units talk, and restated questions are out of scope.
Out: 10:04
